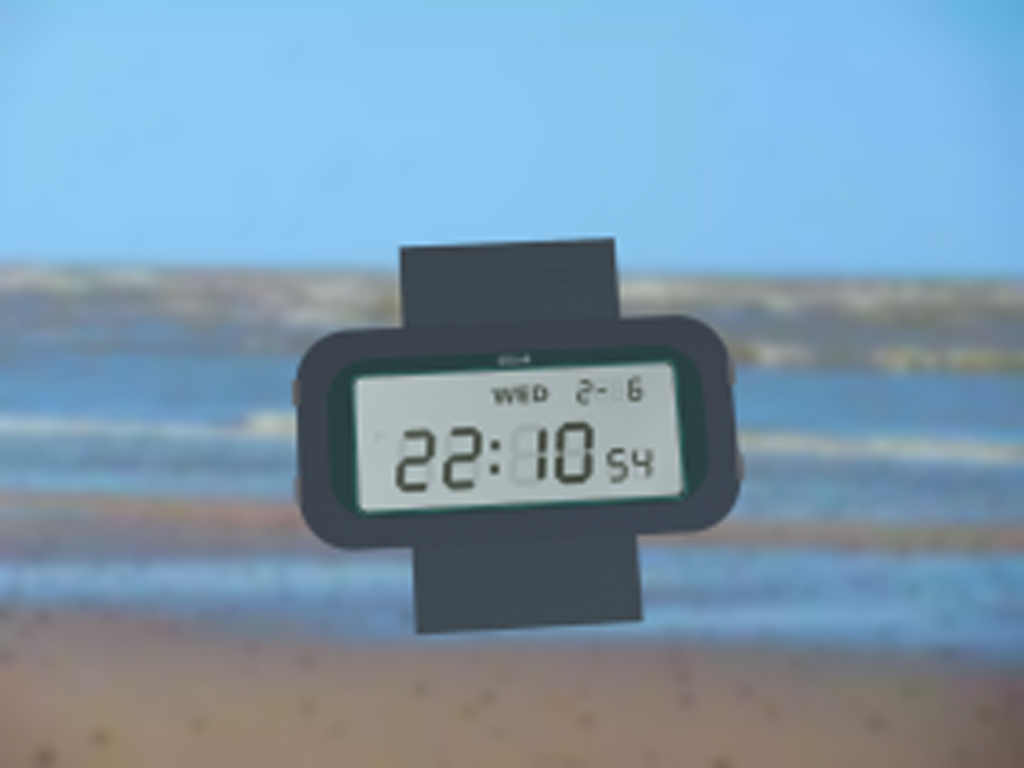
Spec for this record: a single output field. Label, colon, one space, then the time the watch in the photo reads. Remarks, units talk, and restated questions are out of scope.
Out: 22:10:54
